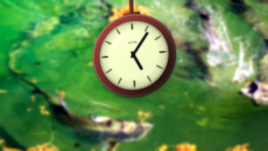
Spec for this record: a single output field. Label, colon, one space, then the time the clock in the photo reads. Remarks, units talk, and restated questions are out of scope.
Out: 5:06
